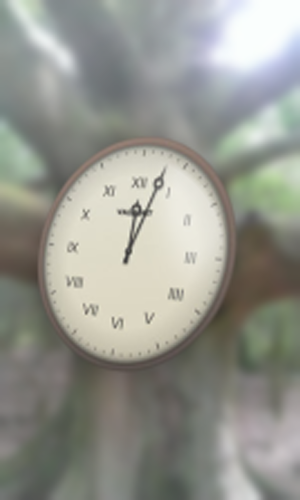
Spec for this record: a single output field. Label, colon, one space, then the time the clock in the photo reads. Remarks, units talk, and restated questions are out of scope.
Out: 12:03
